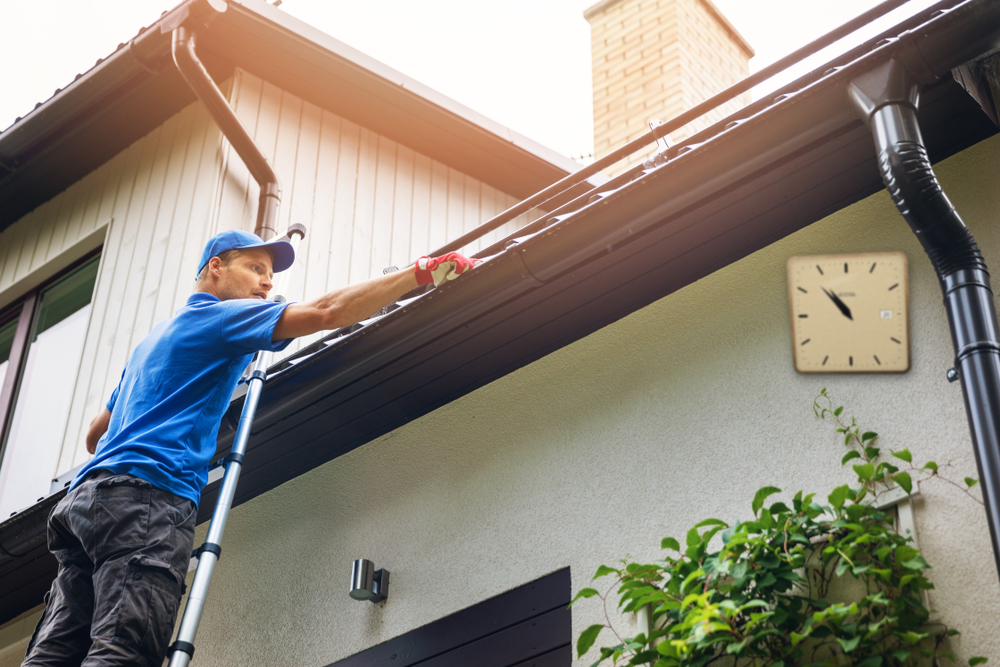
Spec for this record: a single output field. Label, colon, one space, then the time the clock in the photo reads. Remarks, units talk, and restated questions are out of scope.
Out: 10:53
